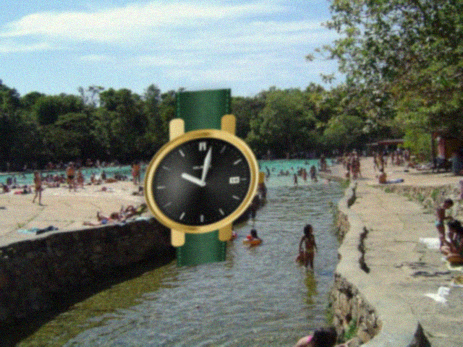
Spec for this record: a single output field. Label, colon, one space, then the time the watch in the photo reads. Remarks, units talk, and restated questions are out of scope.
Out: 10:02
